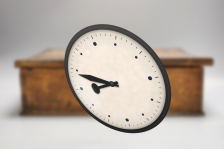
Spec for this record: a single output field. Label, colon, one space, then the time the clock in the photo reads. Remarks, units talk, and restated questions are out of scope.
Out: 8:49
